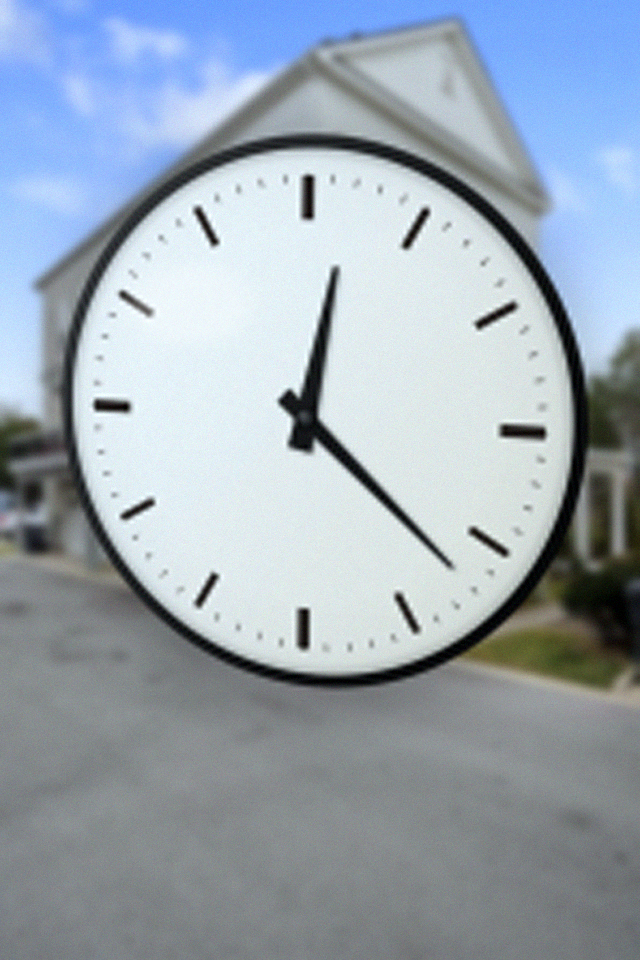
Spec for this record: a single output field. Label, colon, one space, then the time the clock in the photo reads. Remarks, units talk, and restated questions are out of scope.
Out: 12:22
